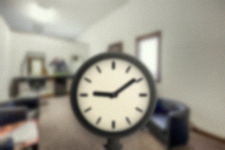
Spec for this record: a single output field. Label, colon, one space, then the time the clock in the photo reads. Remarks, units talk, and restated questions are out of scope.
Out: 9:09
